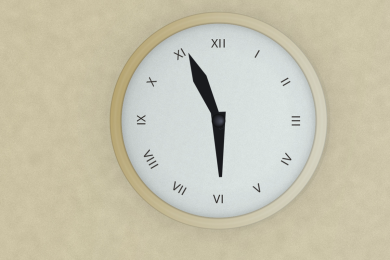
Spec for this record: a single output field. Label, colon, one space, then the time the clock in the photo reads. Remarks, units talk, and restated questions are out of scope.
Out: 5:56
